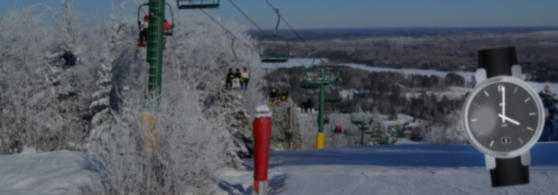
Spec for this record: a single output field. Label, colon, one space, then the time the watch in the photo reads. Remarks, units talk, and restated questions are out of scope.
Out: 4:01
